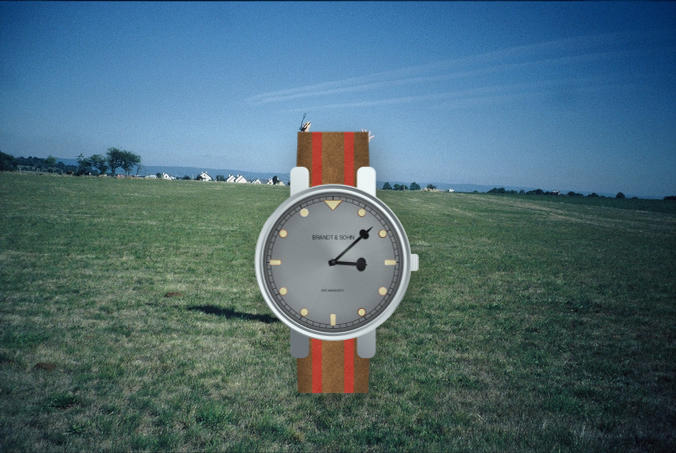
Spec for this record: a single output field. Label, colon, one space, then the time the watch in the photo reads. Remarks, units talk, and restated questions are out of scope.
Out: 3:08
